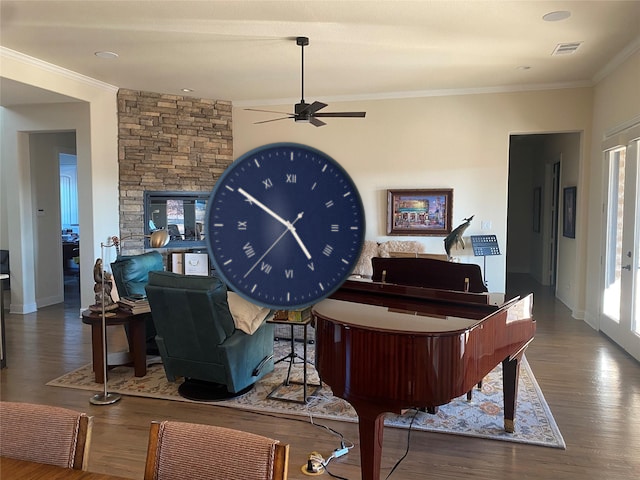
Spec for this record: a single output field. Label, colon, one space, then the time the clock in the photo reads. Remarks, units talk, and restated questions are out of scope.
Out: 4:50:37
